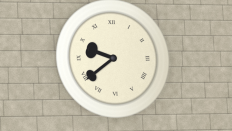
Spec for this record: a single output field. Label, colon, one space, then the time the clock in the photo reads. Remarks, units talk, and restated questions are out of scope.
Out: 9:39
